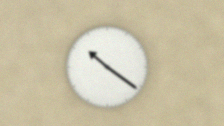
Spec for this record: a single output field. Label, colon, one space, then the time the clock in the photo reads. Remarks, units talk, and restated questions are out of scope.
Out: 10:21
